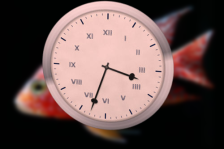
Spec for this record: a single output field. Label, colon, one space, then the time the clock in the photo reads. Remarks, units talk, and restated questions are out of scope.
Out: 3:33
